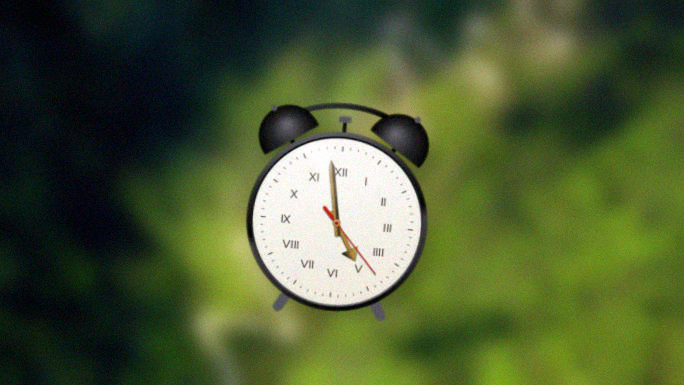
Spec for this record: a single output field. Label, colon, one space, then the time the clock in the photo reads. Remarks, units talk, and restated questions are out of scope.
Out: 4:58:23
